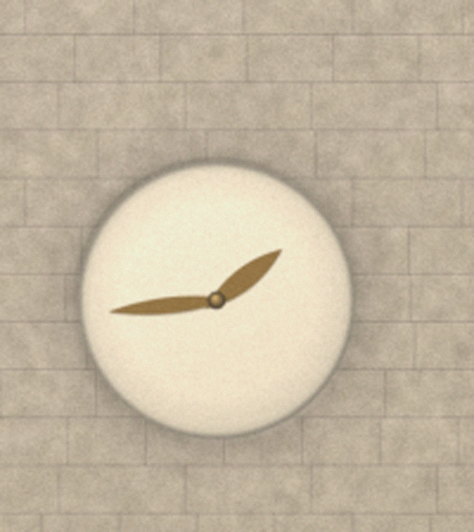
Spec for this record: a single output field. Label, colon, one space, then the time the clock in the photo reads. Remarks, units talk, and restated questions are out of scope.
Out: 1:44
